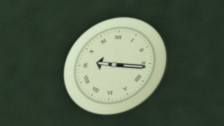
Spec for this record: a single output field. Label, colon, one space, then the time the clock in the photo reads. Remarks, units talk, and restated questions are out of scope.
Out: 9:16
